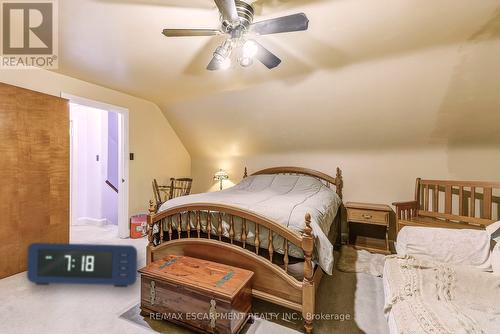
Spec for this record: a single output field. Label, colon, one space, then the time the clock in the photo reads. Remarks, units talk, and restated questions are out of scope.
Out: 7:18
